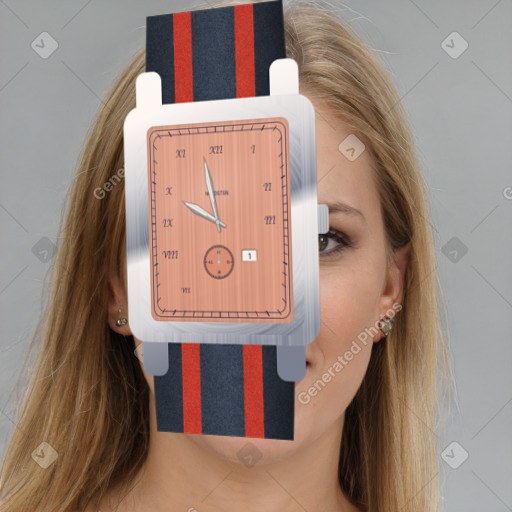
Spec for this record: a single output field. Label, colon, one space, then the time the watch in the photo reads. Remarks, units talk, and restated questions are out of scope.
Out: 9:58
